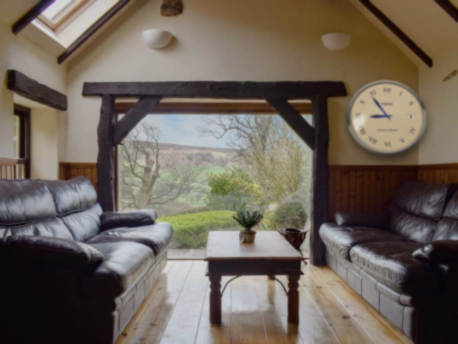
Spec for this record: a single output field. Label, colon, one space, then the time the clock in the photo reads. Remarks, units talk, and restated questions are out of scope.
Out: 8:54
